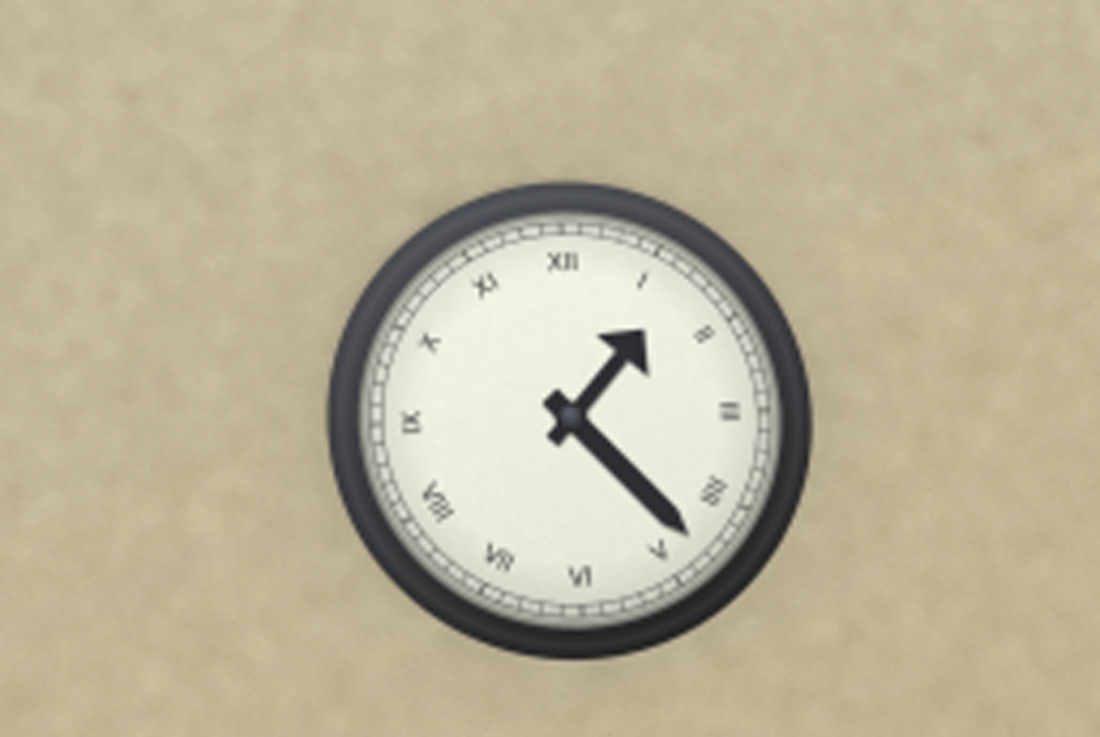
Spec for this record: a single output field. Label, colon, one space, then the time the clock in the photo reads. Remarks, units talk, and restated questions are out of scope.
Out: 1:23
